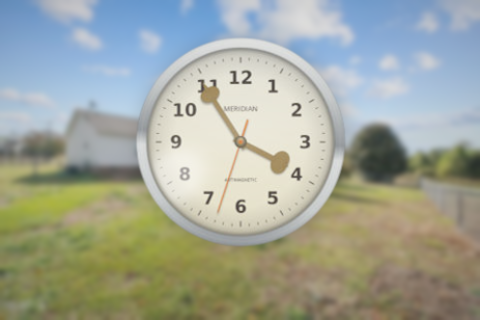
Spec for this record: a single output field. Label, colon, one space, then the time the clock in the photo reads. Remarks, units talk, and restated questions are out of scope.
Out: 3:54:33
